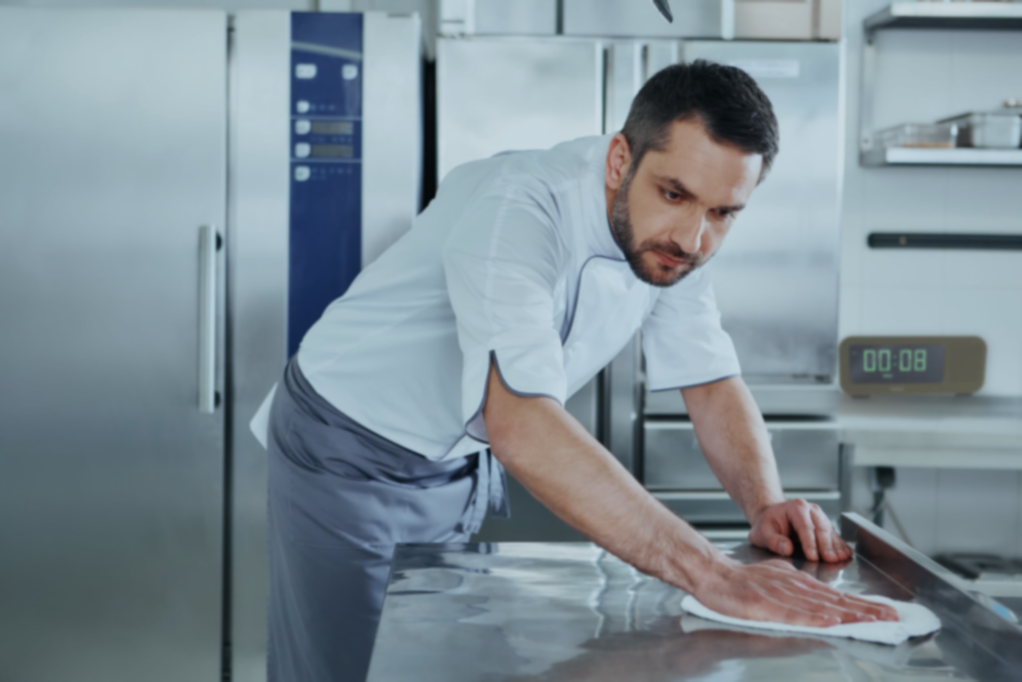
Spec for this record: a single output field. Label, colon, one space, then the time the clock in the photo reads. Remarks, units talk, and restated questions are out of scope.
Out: 0:08
